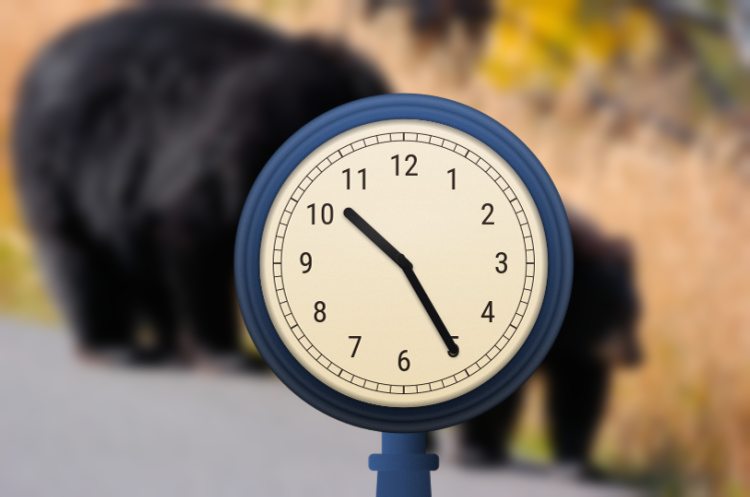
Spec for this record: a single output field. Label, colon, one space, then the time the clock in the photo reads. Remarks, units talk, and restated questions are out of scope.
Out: 10:25
